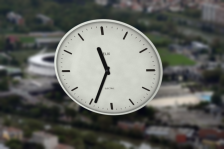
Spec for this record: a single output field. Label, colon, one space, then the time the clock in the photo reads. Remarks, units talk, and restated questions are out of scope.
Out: 11:34
